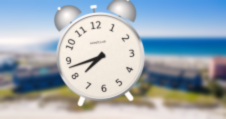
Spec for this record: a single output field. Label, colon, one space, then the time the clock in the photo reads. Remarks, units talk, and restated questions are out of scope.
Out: 7:43
